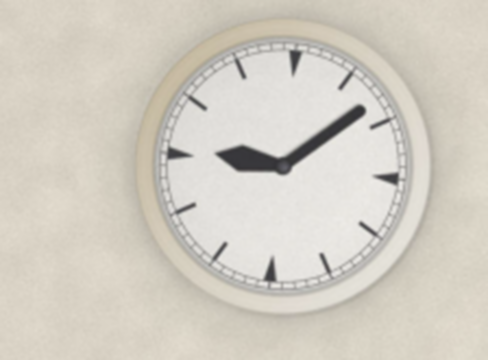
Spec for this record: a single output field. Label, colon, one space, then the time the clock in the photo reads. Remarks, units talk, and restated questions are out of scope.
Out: 9:08
